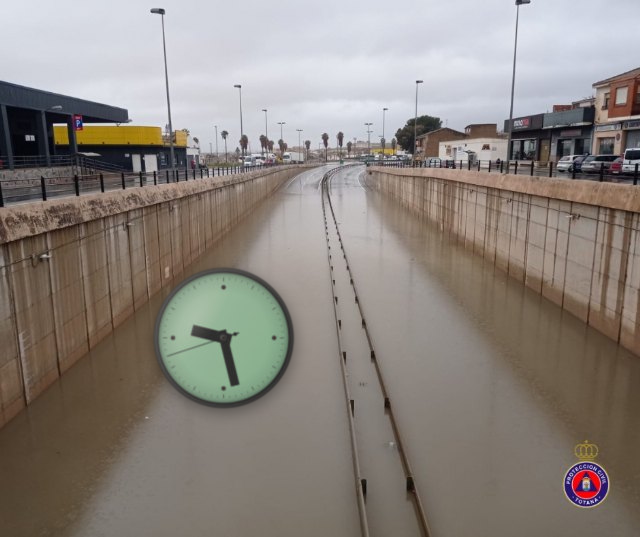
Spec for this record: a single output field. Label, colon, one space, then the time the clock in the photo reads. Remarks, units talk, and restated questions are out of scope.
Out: 9:27:42
